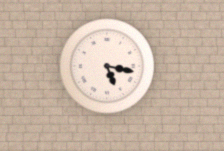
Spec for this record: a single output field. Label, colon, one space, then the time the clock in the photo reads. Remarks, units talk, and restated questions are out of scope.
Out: 5:17
